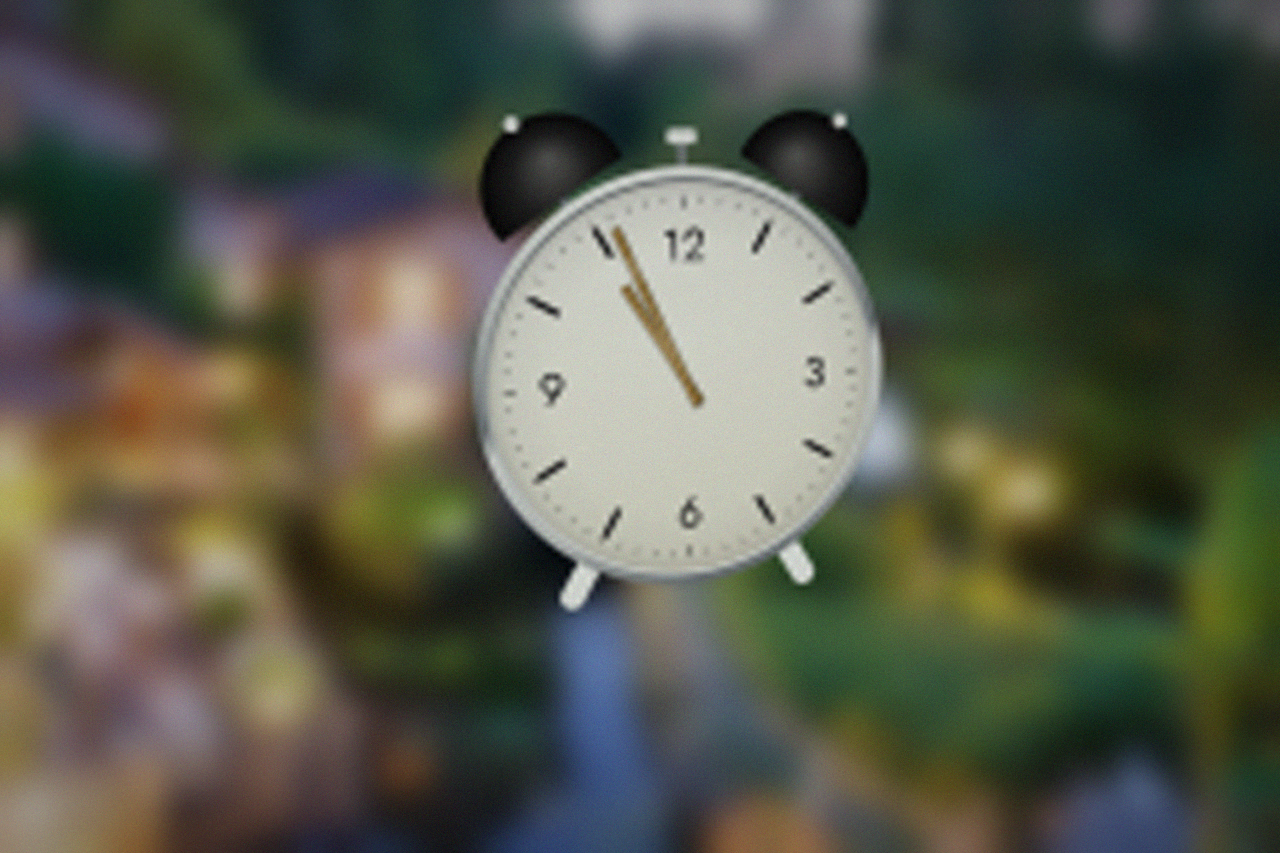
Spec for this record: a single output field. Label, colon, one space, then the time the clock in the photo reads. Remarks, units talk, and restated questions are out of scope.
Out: 10:56
